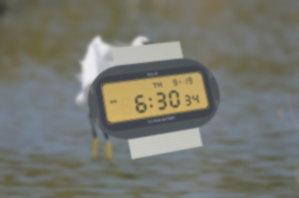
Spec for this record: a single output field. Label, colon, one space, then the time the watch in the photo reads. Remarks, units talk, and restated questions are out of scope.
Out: 6:30:34
